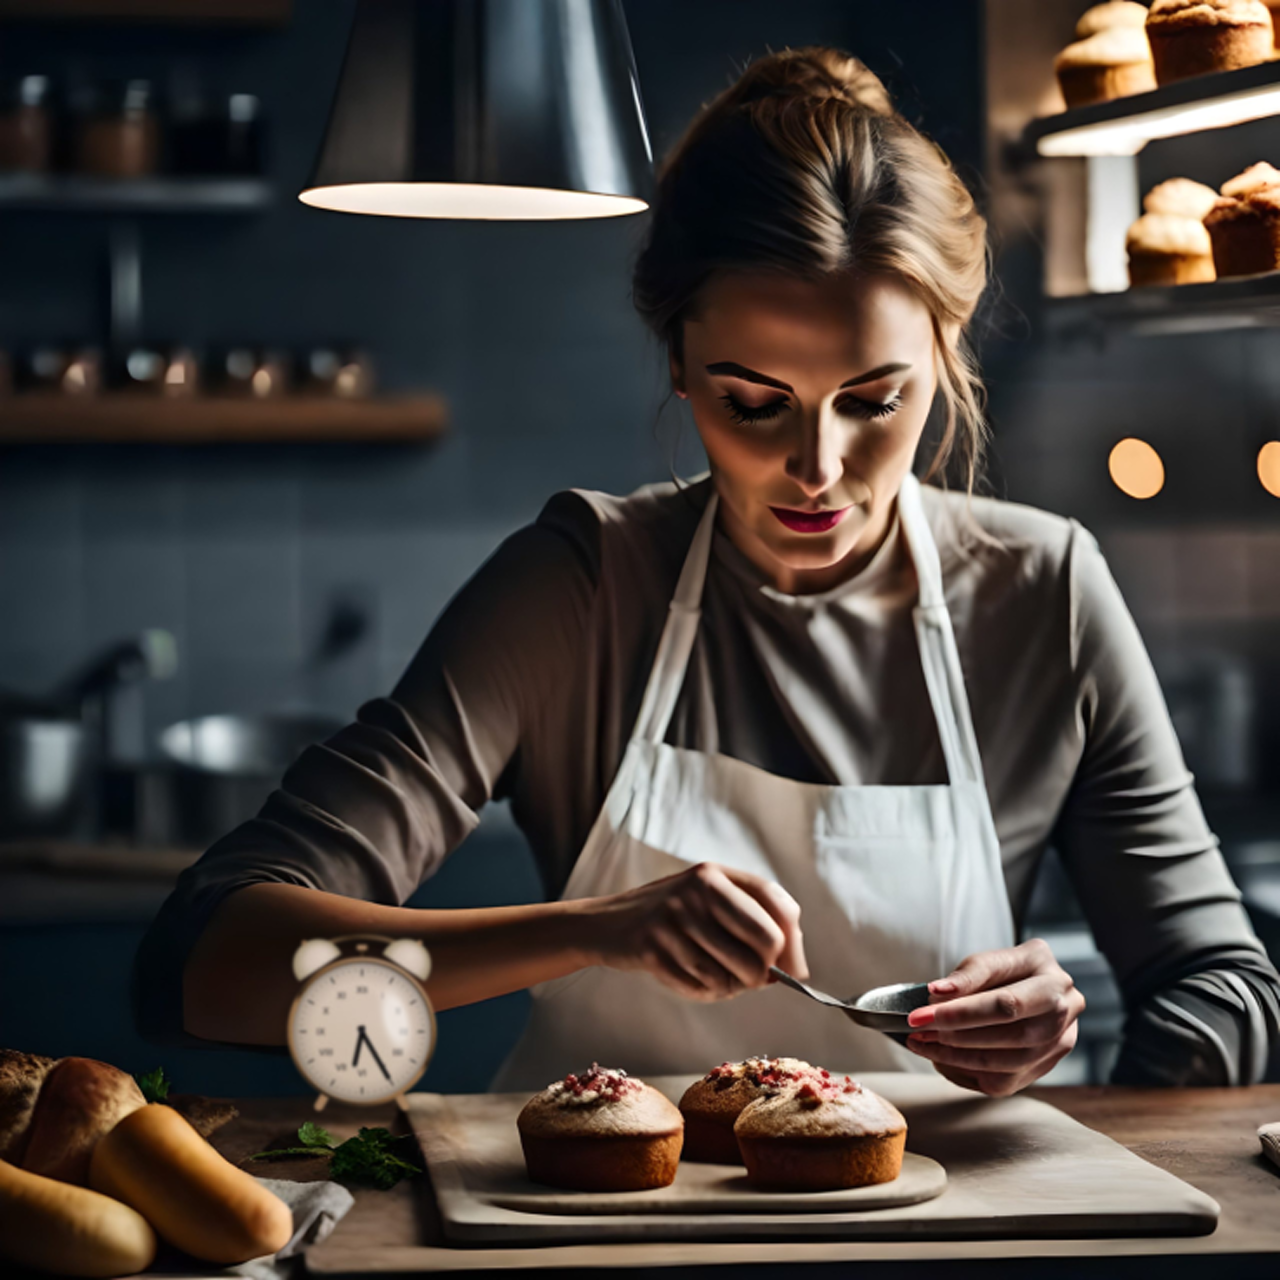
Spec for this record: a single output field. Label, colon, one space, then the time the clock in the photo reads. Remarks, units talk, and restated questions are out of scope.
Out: 6:25
